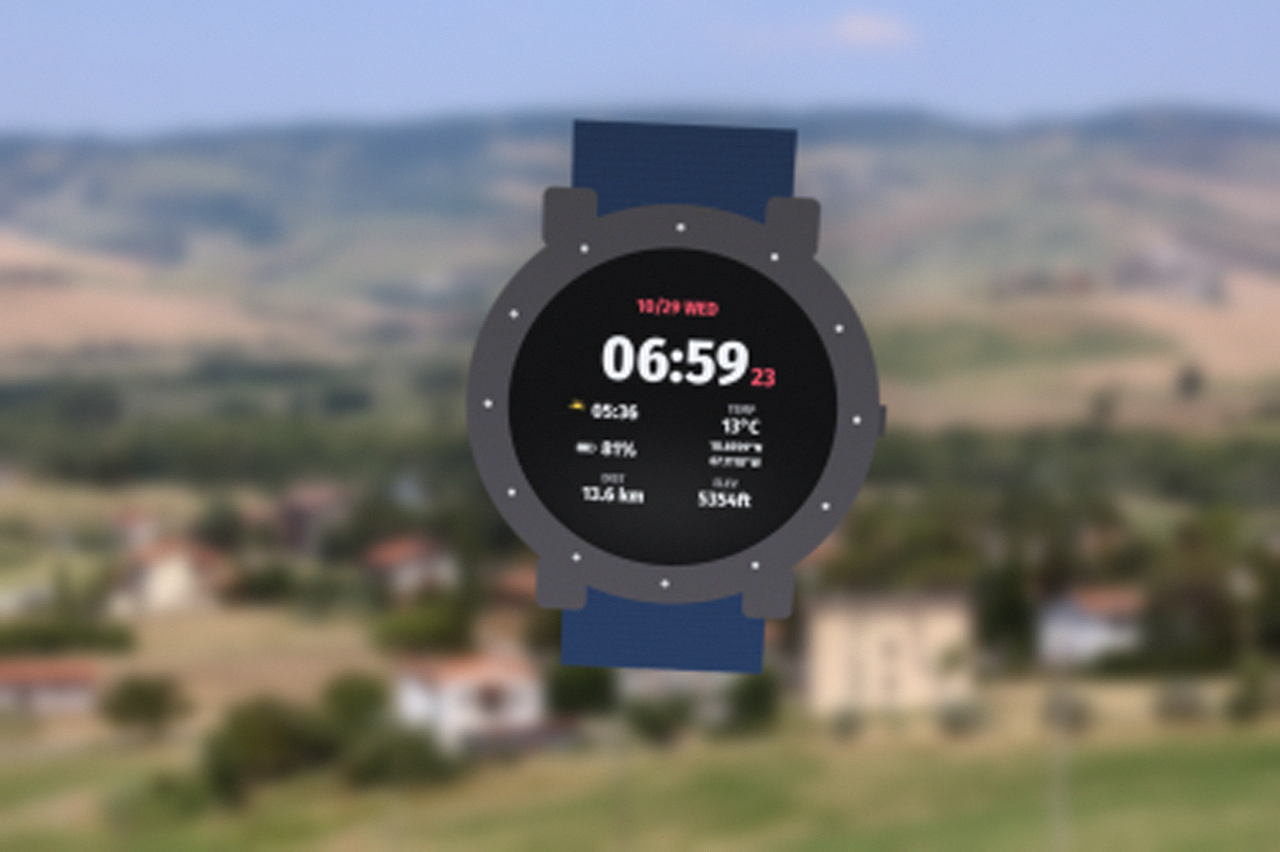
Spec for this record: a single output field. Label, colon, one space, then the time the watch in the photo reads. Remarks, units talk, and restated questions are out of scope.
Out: 6:59:23
